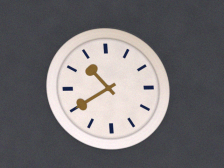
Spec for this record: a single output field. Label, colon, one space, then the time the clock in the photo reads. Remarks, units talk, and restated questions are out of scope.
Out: 10:40
